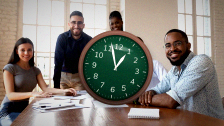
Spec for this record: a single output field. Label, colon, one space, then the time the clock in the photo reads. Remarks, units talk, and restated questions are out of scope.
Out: 12:57
